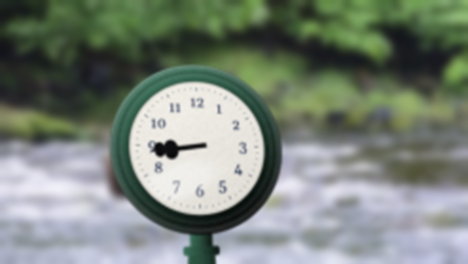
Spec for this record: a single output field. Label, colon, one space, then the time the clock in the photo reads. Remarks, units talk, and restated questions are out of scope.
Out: 8:44
